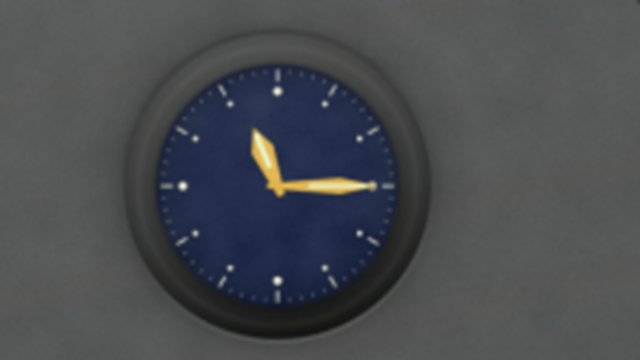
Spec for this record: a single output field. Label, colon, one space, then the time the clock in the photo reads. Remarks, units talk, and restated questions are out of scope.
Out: 11:15
